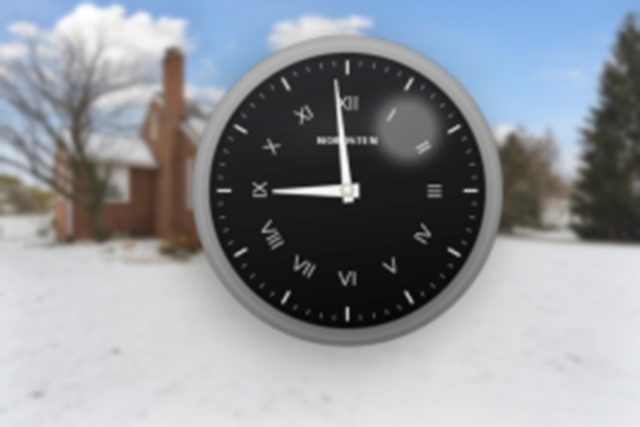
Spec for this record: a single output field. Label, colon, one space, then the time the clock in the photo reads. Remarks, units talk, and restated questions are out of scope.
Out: 8:59
